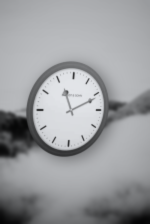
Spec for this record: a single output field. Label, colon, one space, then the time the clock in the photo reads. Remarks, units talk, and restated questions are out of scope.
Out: 11:11
